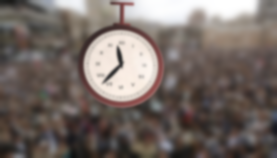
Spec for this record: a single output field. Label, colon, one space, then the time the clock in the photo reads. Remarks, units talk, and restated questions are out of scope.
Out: 11:37
